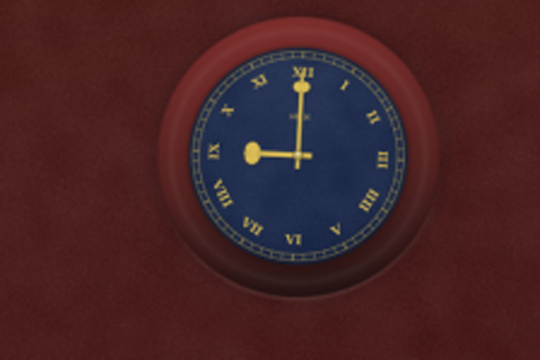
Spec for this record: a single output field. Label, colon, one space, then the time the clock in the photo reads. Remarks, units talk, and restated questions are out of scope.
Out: 9:00
